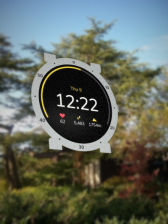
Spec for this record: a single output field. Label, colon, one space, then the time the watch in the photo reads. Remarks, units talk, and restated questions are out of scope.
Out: 12:22
